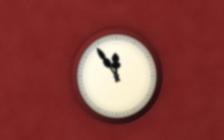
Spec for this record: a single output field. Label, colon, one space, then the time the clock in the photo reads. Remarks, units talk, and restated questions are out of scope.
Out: 11:54
